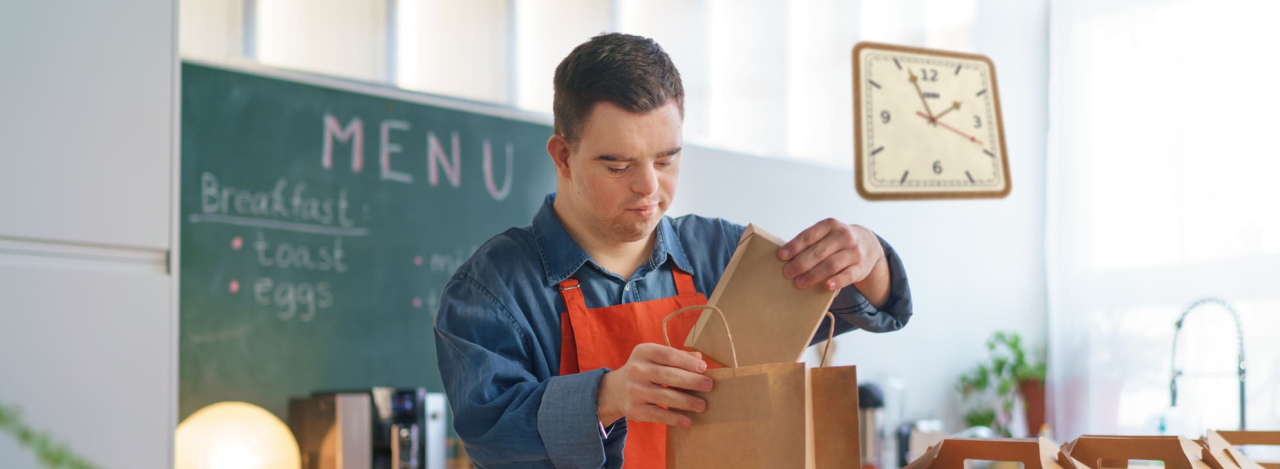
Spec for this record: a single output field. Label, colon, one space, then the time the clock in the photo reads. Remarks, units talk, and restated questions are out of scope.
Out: 1:56:19
